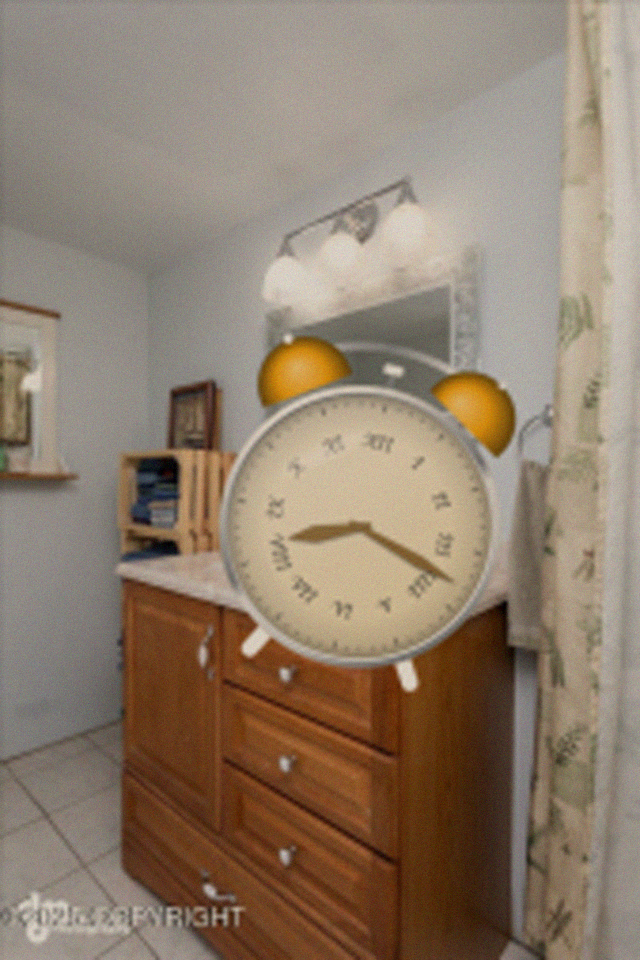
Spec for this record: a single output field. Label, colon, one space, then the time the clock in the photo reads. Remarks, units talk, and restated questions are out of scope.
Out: 8:18
